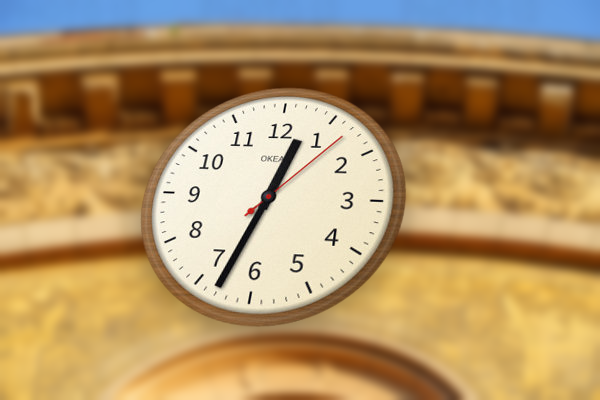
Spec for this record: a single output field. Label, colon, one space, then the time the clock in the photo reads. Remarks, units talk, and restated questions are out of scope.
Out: 12:33:07
